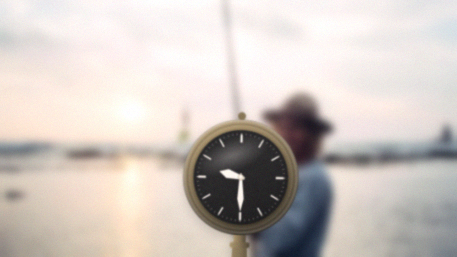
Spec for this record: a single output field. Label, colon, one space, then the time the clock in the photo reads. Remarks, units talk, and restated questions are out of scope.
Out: 9:30
